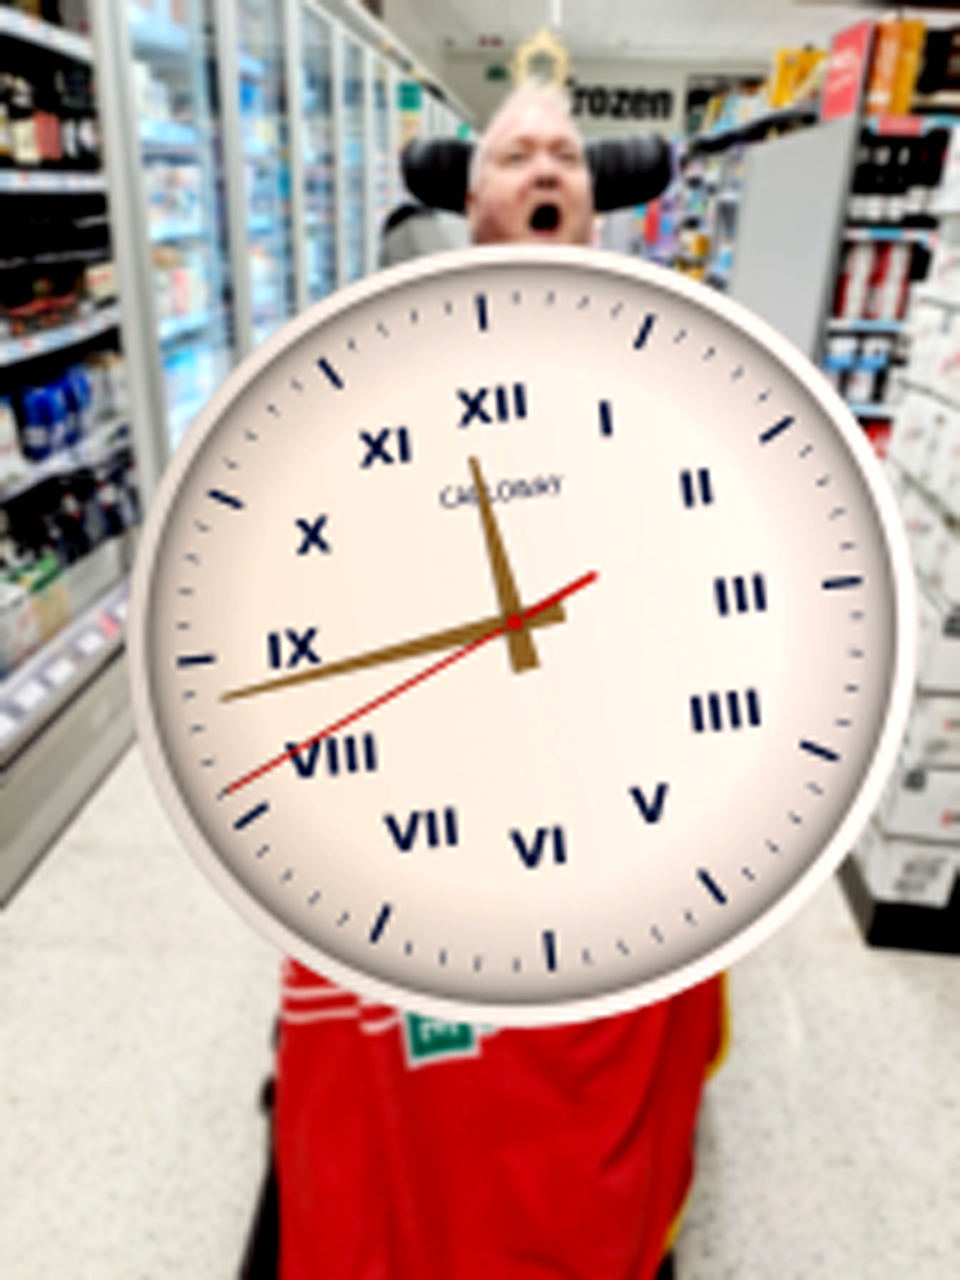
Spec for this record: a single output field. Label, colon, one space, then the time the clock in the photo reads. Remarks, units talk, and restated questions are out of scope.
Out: 11:43:41
